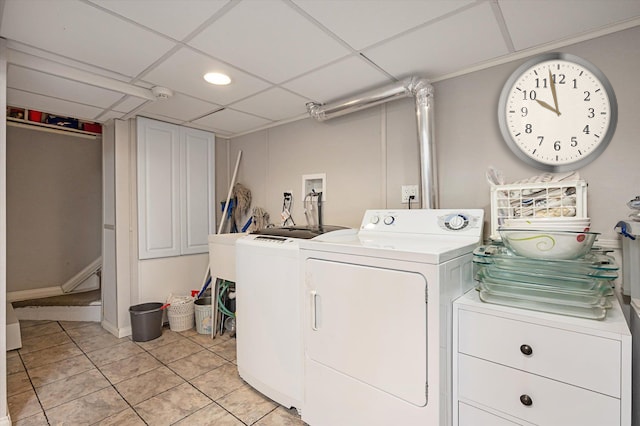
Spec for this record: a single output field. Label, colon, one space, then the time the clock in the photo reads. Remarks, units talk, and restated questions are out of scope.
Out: 9:58
